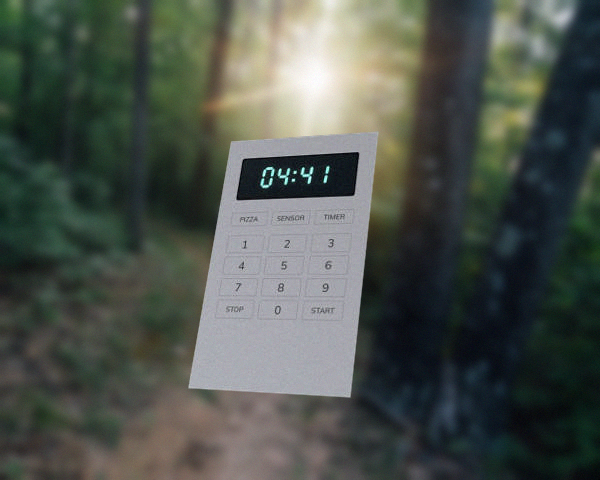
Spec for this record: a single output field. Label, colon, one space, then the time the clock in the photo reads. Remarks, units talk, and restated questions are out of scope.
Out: 4:41
